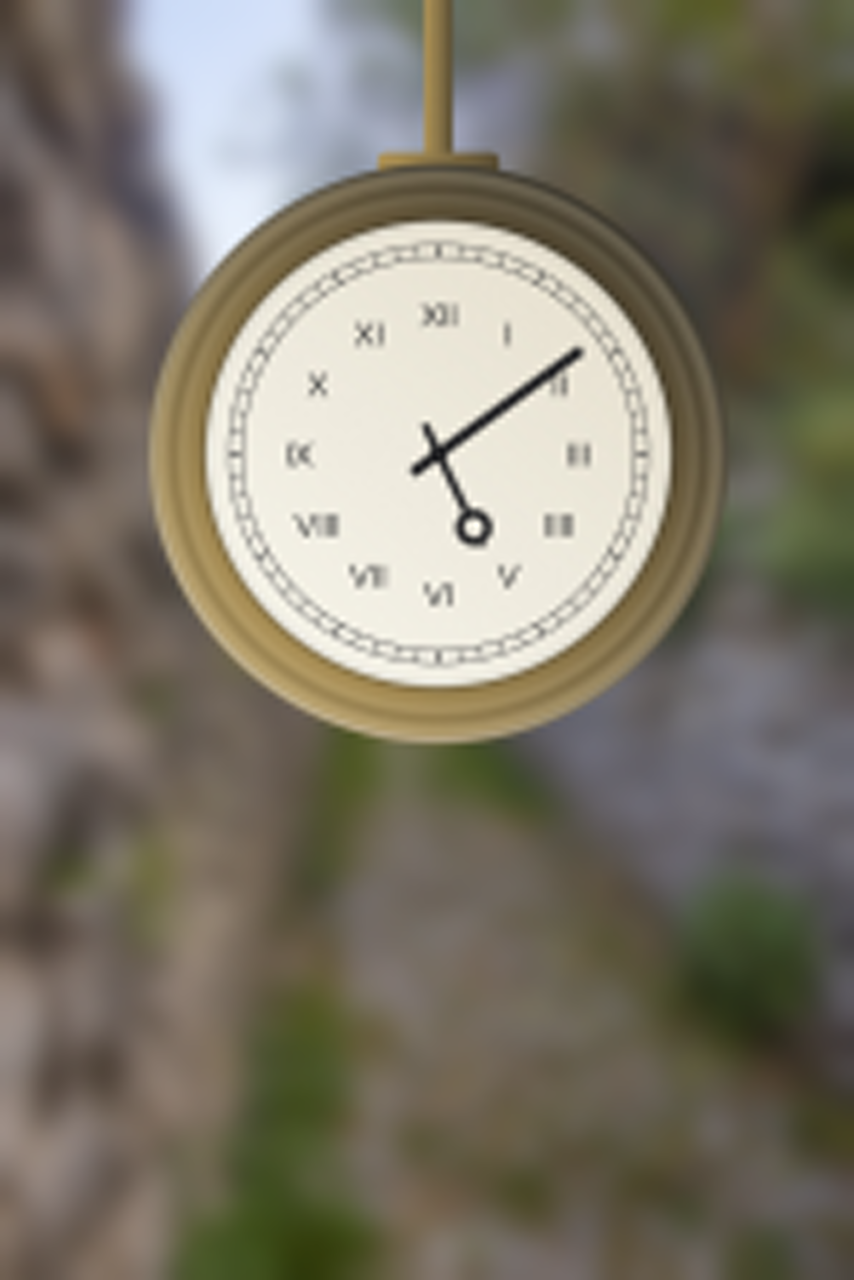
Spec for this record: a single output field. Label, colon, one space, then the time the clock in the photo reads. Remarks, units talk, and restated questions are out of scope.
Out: 5:09
